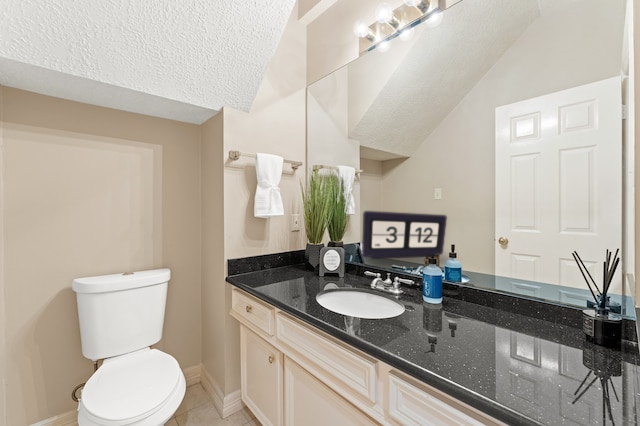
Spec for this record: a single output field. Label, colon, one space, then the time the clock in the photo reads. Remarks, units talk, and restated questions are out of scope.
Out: 3:12
